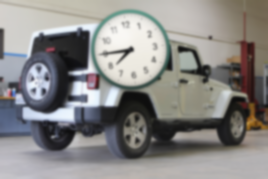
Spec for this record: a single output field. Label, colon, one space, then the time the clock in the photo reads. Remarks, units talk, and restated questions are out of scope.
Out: 7:45
